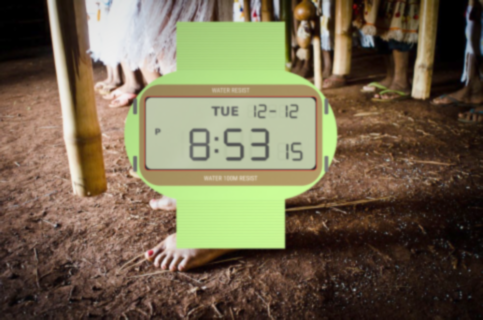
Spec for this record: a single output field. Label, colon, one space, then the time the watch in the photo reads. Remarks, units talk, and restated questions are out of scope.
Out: 8:53:15
